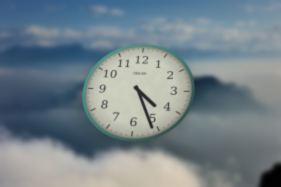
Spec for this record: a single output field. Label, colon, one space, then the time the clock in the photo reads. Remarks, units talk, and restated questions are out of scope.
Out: 4:26
